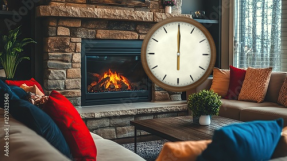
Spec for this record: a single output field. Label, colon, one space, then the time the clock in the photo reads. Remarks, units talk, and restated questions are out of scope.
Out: 6:00
